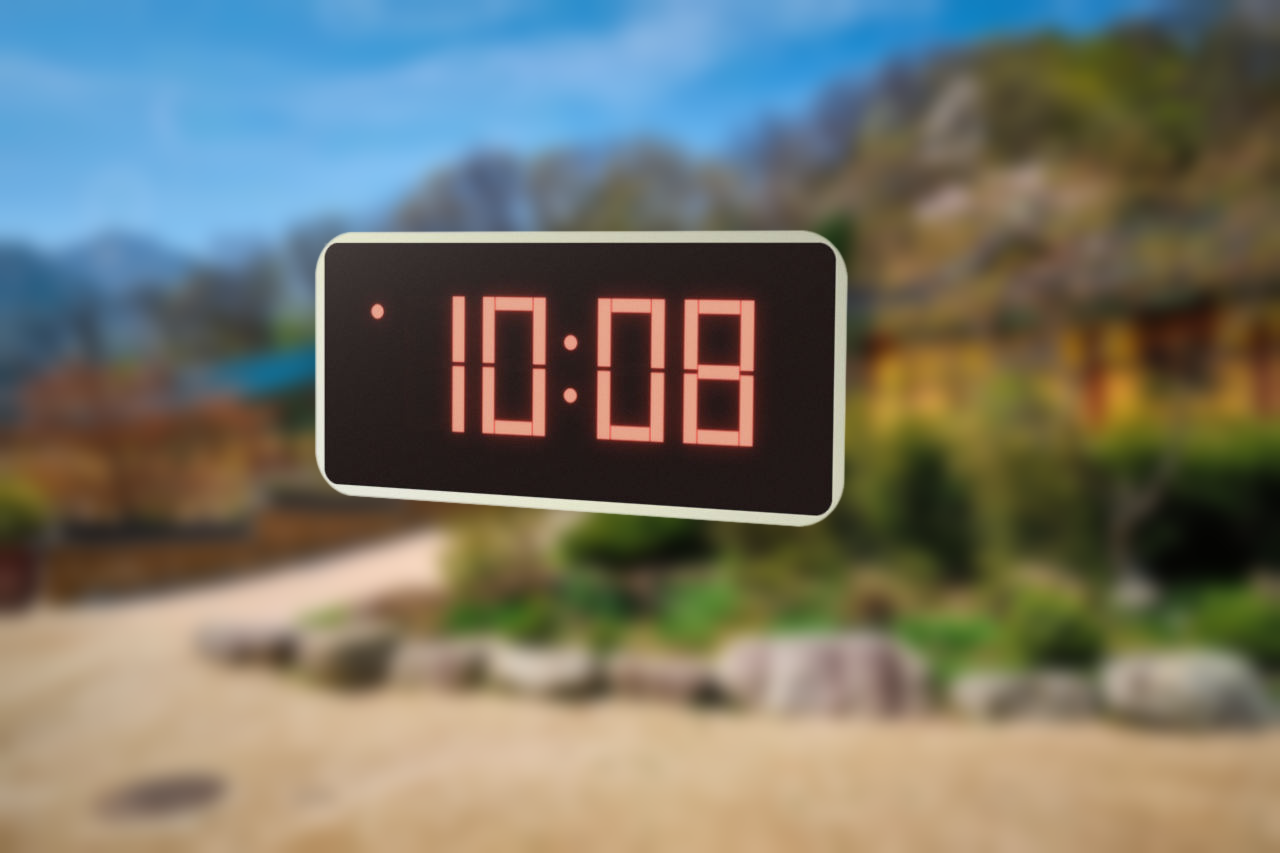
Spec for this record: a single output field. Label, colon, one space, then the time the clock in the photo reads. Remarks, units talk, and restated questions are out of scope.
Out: 10:08
